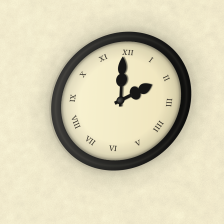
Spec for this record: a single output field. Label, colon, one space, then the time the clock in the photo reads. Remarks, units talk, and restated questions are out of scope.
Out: 1:59
